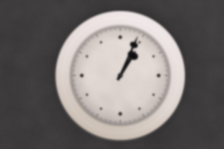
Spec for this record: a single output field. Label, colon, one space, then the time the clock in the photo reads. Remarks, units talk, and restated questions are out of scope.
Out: 1:04
